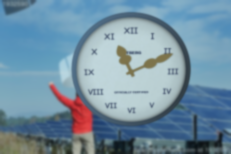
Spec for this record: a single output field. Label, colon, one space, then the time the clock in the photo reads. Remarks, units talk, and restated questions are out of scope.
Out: 11:11
